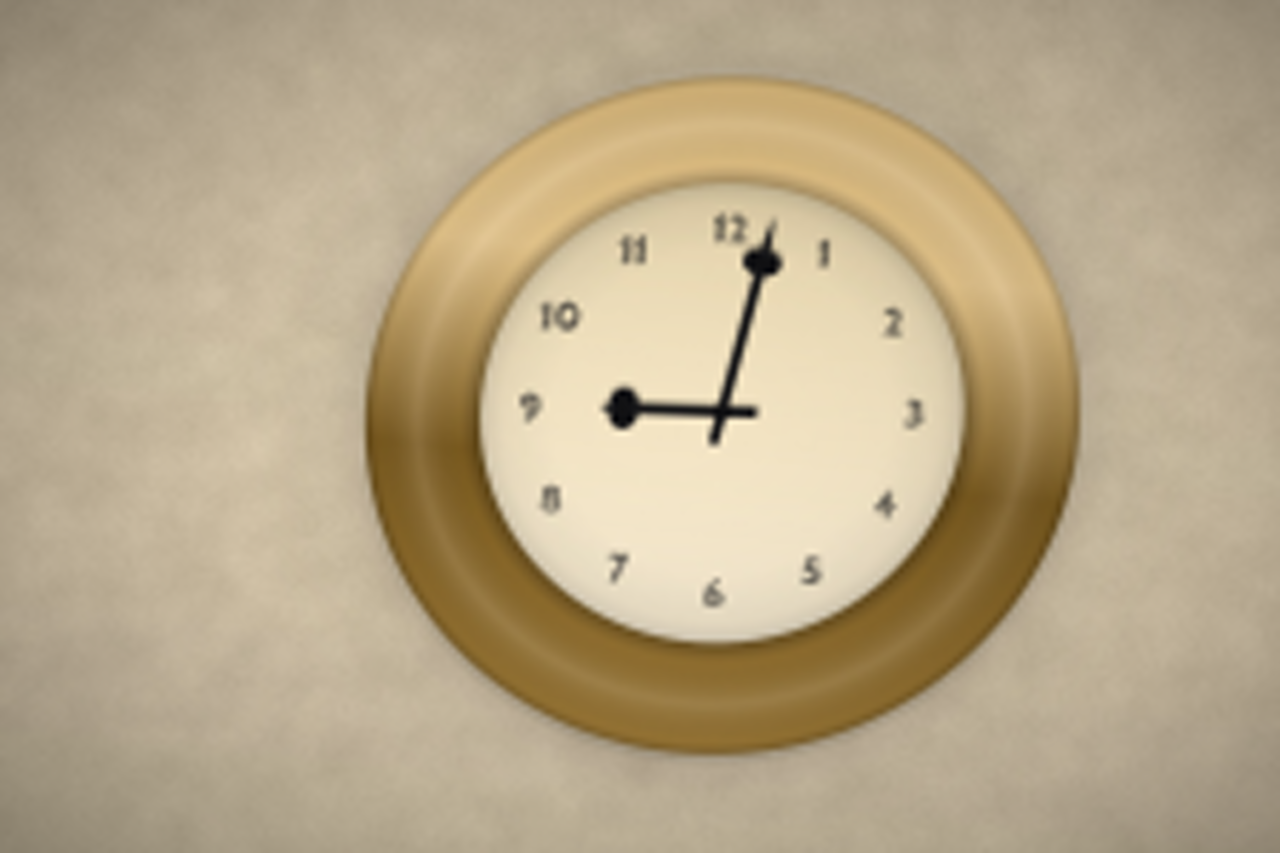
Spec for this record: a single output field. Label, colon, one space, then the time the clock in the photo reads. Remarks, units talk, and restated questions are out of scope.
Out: 9:02
